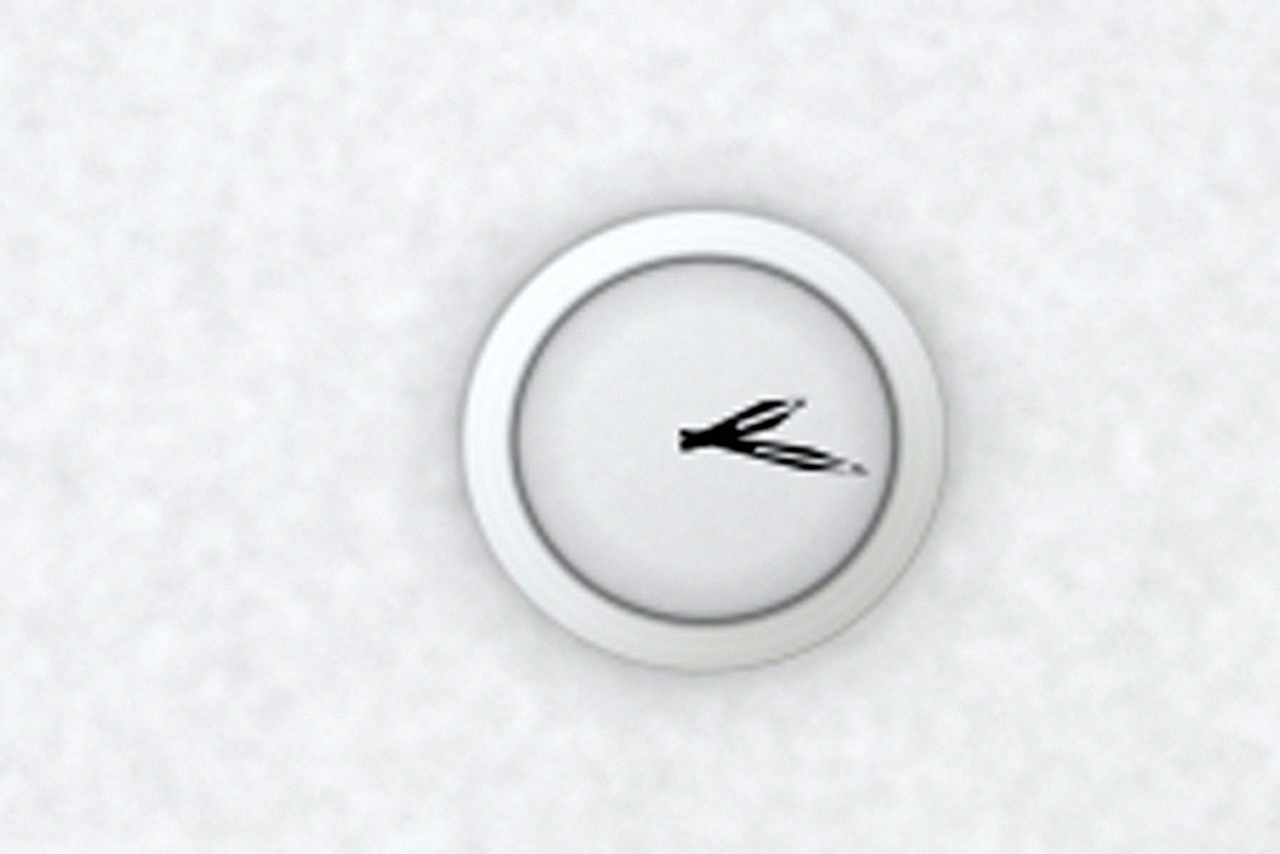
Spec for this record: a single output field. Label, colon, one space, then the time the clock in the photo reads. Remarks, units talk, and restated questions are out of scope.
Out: 2:17
